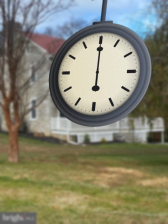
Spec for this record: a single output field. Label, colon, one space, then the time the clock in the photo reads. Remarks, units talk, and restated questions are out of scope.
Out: 6:00
